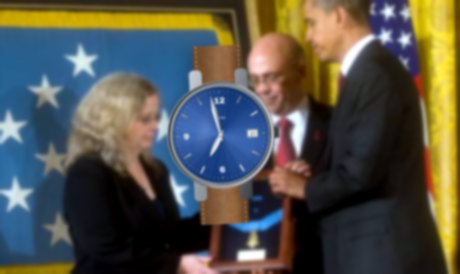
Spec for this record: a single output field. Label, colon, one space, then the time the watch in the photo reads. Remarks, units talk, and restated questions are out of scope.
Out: 6:58
